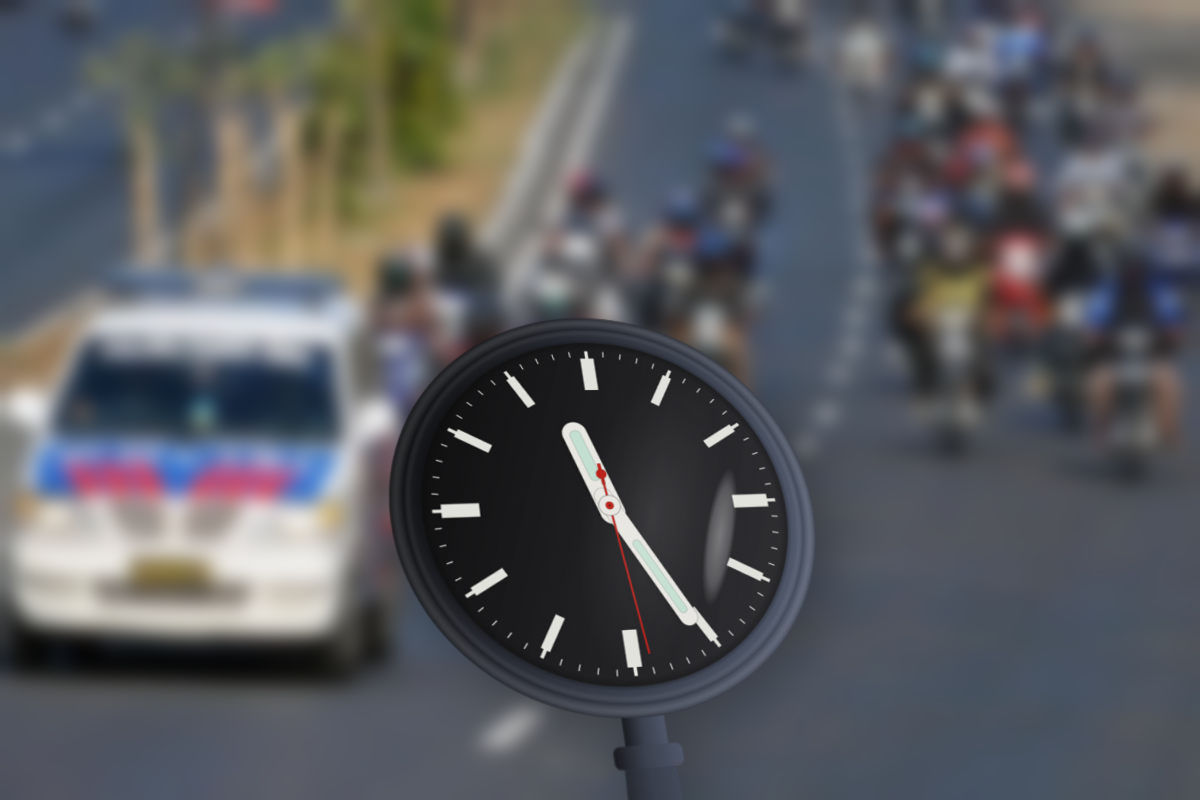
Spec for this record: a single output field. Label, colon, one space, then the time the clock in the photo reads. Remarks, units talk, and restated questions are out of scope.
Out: 11:25:29
